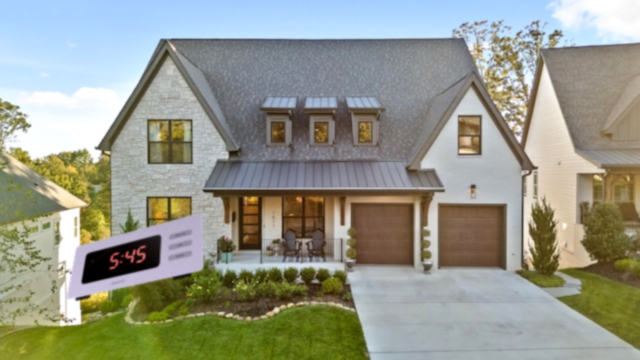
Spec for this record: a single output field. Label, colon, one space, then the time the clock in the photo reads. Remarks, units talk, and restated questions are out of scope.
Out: 5:45
